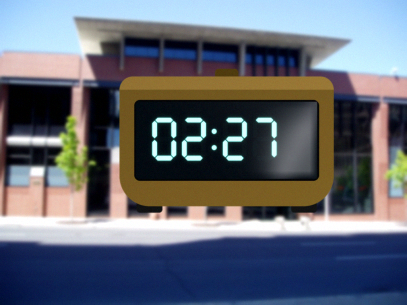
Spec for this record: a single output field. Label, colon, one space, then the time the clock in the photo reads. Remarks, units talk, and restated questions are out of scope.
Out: 2:27
